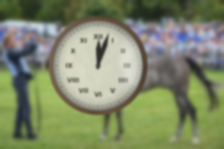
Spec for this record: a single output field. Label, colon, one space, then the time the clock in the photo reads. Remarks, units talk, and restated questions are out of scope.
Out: 12:03
